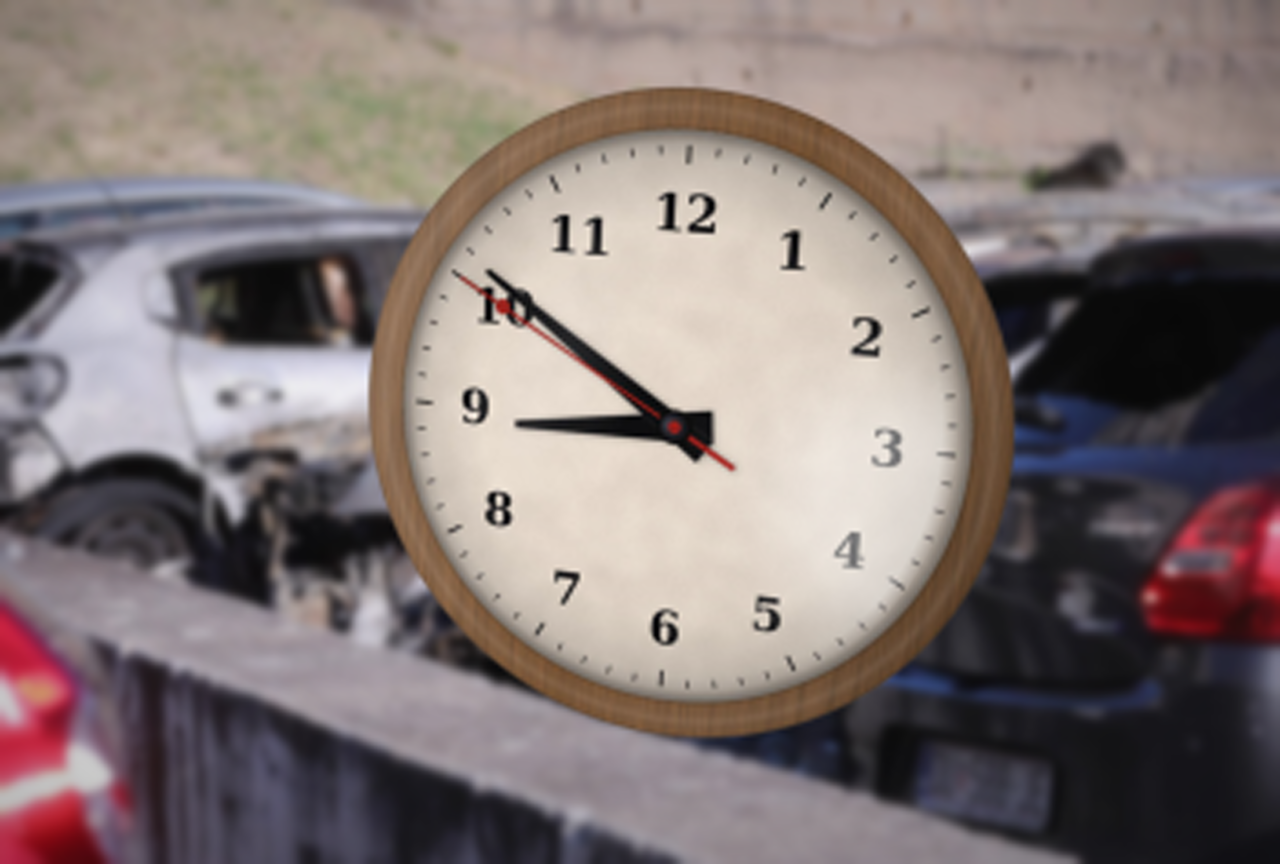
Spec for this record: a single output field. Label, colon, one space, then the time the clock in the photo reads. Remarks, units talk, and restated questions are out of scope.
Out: 8:50:50
